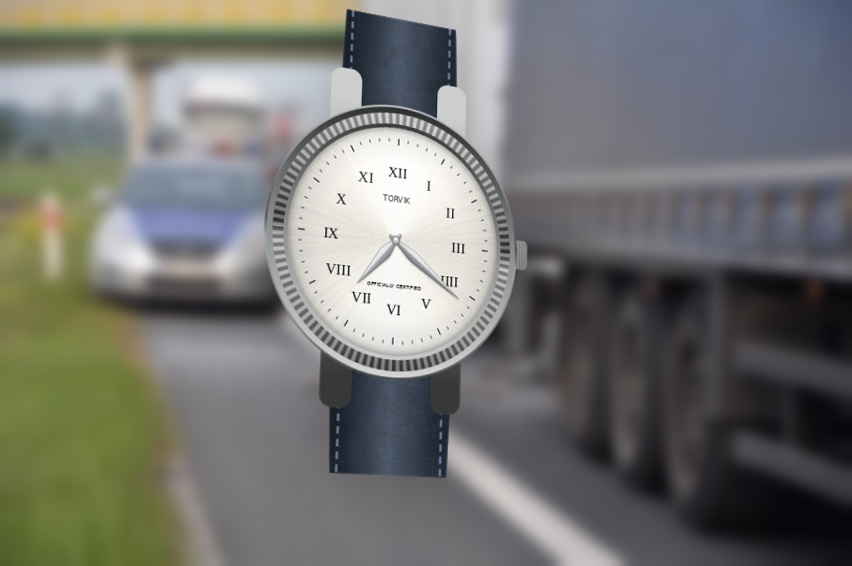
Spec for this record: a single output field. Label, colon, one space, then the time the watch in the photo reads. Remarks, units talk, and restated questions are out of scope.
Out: 7:21
